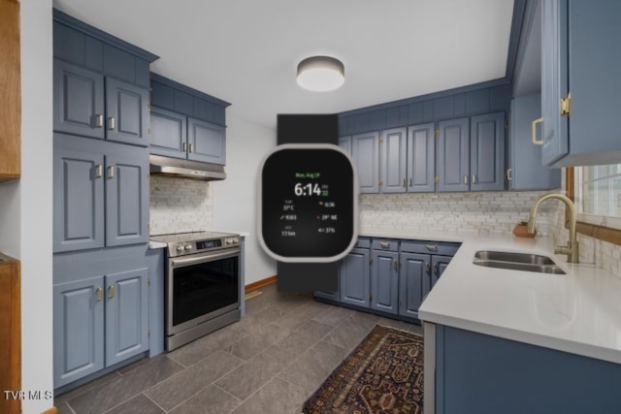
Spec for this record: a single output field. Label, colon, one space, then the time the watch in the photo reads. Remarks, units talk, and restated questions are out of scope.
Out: 6:14
